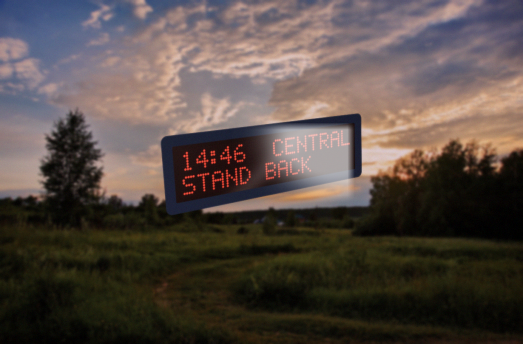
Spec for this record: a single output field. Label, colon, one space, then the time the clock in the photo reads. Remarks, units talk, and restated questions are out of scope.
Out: 14:46
